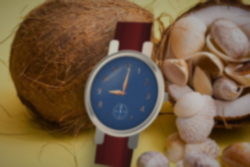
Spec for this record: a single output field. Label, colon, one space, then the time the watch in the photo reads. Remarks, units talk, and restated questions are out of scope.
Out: 9:01
